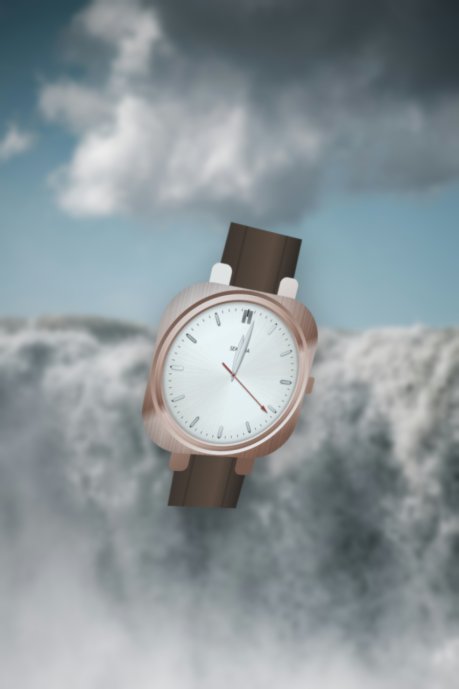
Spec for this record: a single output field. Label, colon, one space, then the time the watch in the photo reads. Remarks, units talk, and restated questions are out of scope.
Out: 12:01:21
